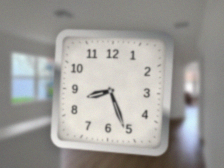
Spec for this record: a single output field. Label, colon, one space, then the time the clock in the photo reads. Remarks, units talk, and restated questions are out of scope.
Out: 8:26
